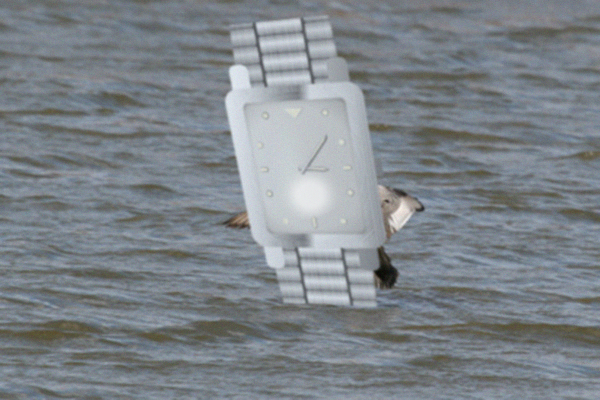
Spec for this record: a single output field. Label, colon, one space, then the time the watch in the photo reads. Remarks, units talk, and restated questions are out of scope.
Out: 3:07
